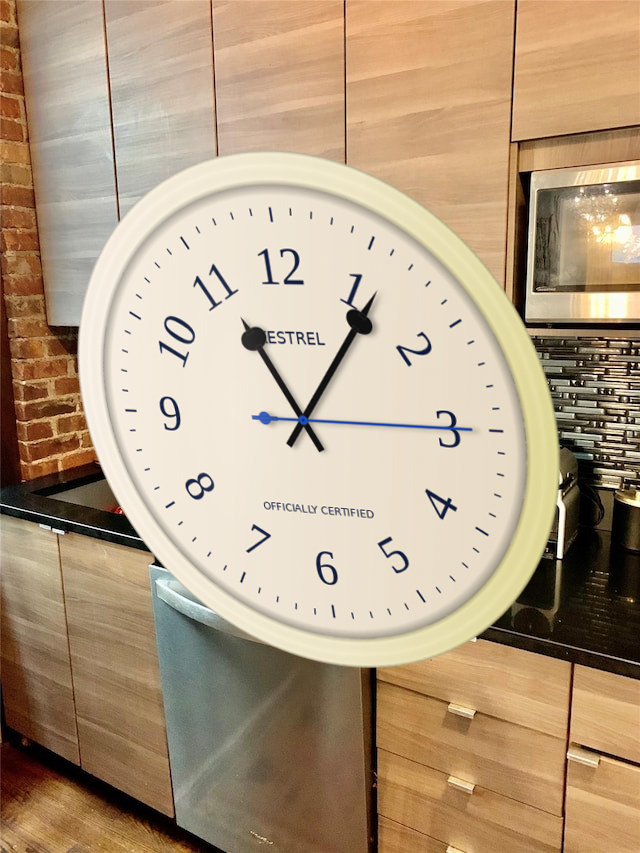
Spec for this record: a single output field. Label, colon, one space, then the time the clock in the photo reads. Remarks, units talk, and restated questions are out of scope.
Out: 11:06:15
